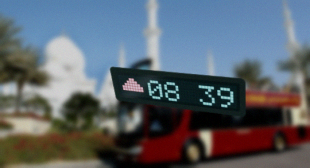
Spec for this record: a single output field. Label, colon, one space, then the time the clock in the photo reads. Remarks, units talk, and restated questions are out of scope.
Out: 8:39
